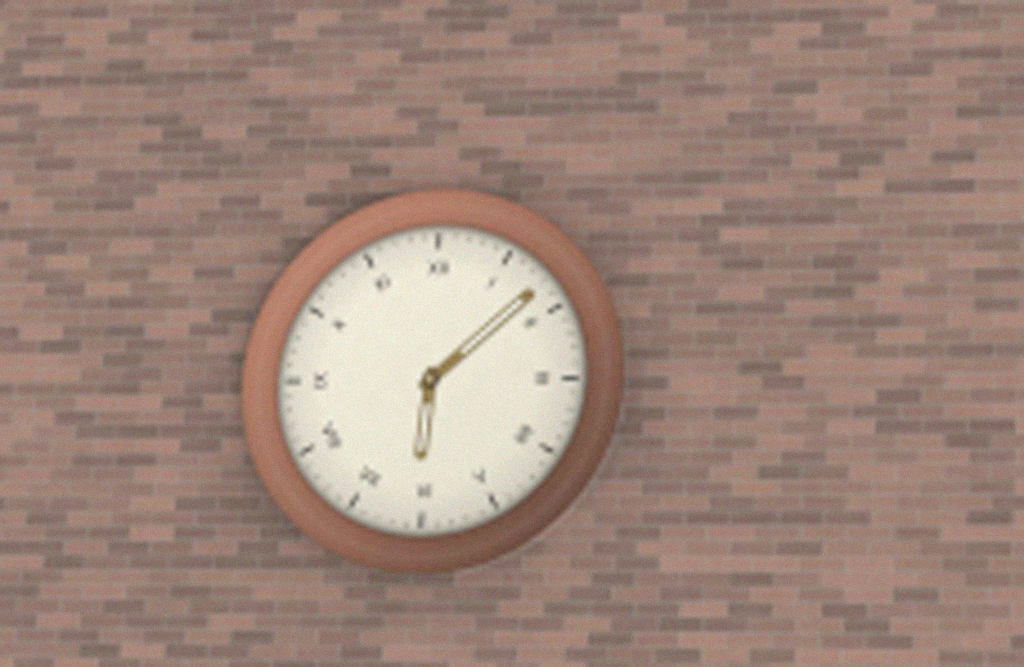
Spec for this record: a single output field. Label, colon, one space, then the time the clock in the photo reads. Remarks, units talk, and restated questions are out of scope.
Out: 6:08
